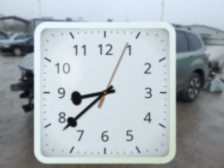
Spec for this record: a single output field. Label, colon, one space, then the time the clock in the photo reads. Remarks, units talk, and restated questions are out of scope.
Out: 8:38:04
